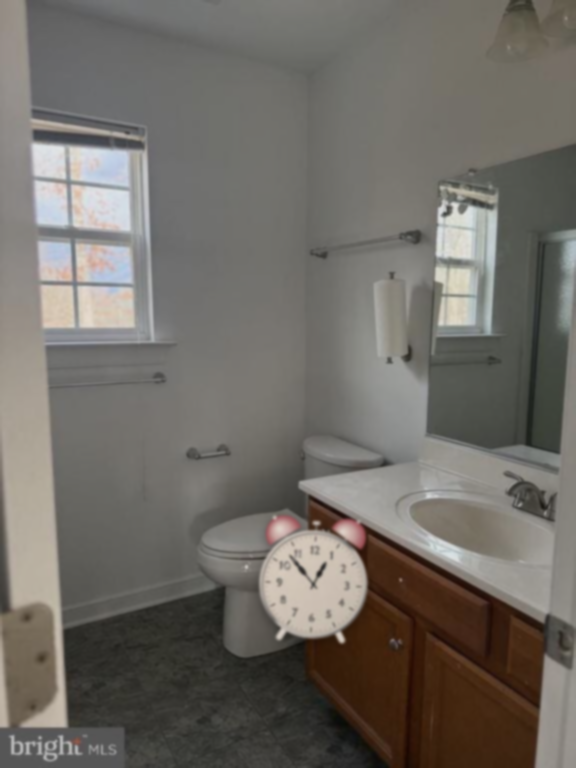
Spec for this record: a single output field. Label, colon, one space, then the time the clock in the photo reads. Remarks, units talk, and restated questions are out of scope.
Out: 12:53
